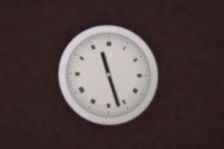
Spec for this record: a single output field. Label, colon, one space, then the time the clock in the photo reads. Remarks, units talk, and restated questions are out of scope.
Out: 11:27
